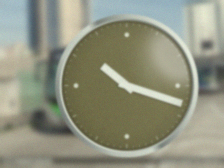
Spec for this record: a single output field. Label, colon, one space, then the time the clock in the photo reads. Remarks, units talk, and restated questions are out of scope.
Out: 10:18
